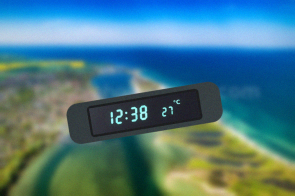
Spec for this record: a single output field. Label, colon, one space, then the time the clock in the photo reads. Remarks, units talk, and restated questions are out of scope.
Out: 12:38
